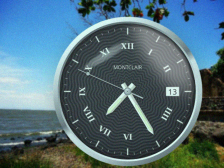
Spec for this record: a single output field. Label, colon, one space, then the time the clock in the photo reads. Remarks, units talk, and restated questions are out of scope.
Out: 7:24:49
